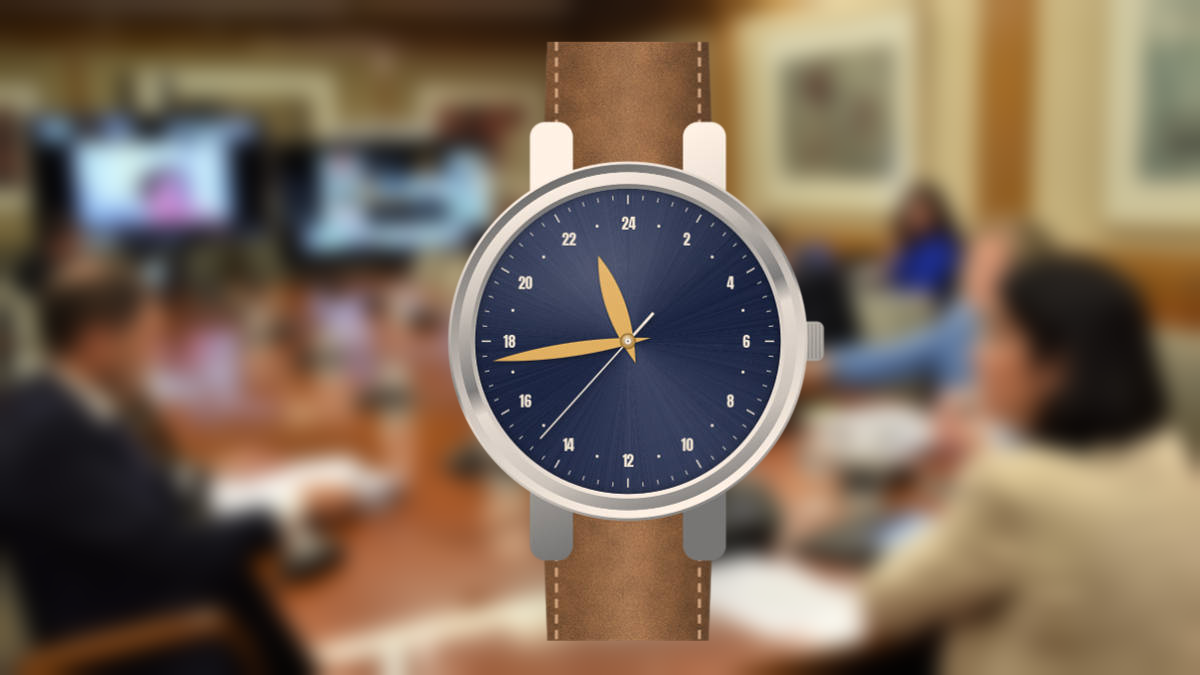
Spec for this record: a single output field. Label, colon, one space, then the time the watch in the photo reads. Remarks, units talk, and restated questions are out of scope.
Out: 22:43:37
